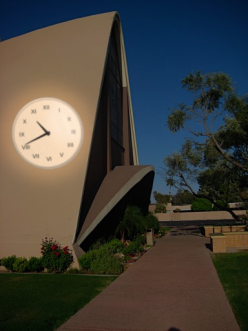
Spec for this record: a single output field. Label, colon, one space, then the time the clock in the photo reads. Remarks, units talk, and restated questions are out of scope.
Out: 10:41
